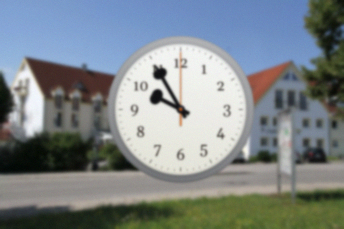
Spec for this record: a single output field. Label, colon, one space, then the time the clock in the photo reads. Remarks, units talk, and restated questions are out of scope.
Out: 9:55:00
